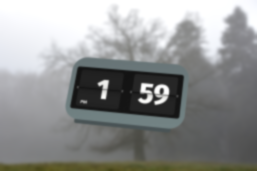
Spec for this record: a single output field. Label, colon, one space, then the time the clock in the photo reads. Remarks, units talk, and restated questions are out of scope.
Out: 1:59
